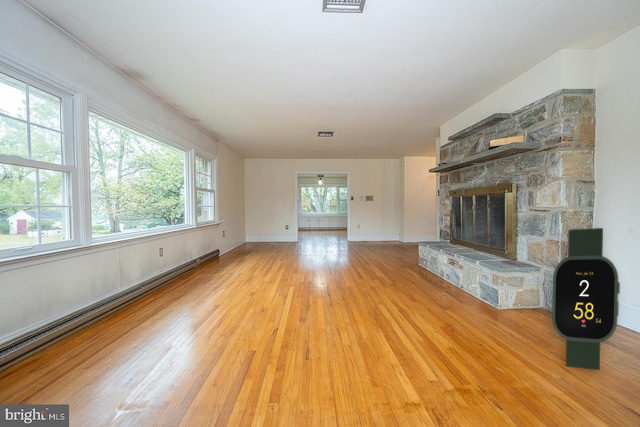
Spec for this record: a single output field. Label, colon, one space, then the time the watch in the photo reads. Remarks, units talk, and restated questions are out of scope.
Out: 2:58
